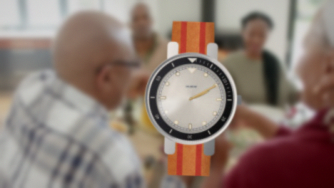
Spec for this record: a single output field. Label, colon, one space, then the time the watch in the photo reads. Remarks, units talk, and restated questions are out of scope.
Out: 2:10
